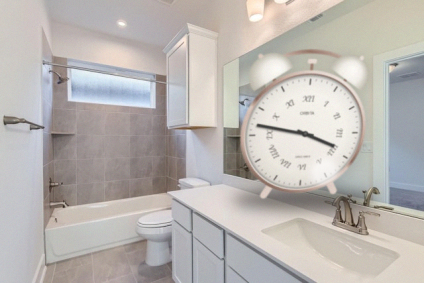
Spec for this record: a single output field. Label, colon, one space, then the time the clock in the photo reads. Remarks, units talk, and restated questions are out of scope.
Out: 3:47
